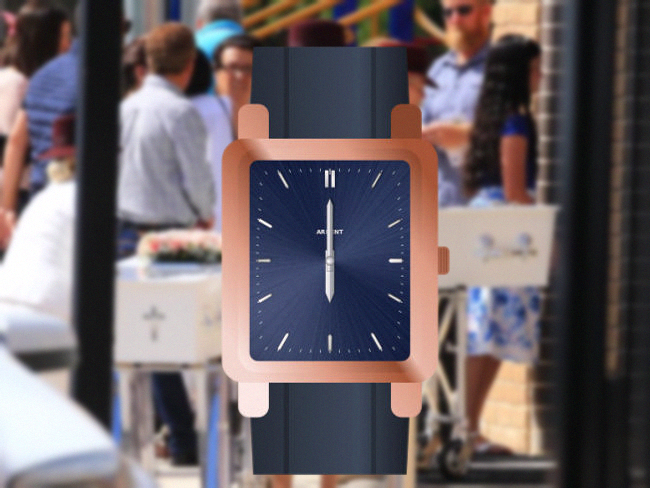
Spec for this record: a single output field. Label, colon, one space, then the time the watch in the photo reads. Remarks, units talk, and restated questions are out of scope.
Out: 6:00
